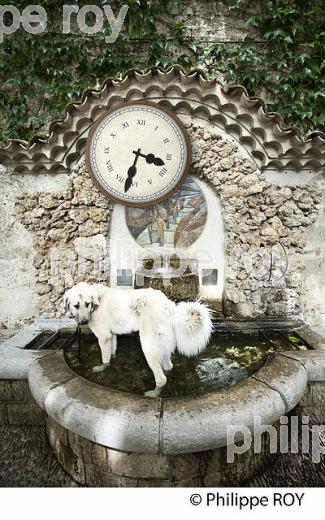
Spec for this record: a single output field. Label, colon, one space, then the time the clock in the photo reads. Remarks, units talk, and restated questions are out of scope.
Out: 3:32
